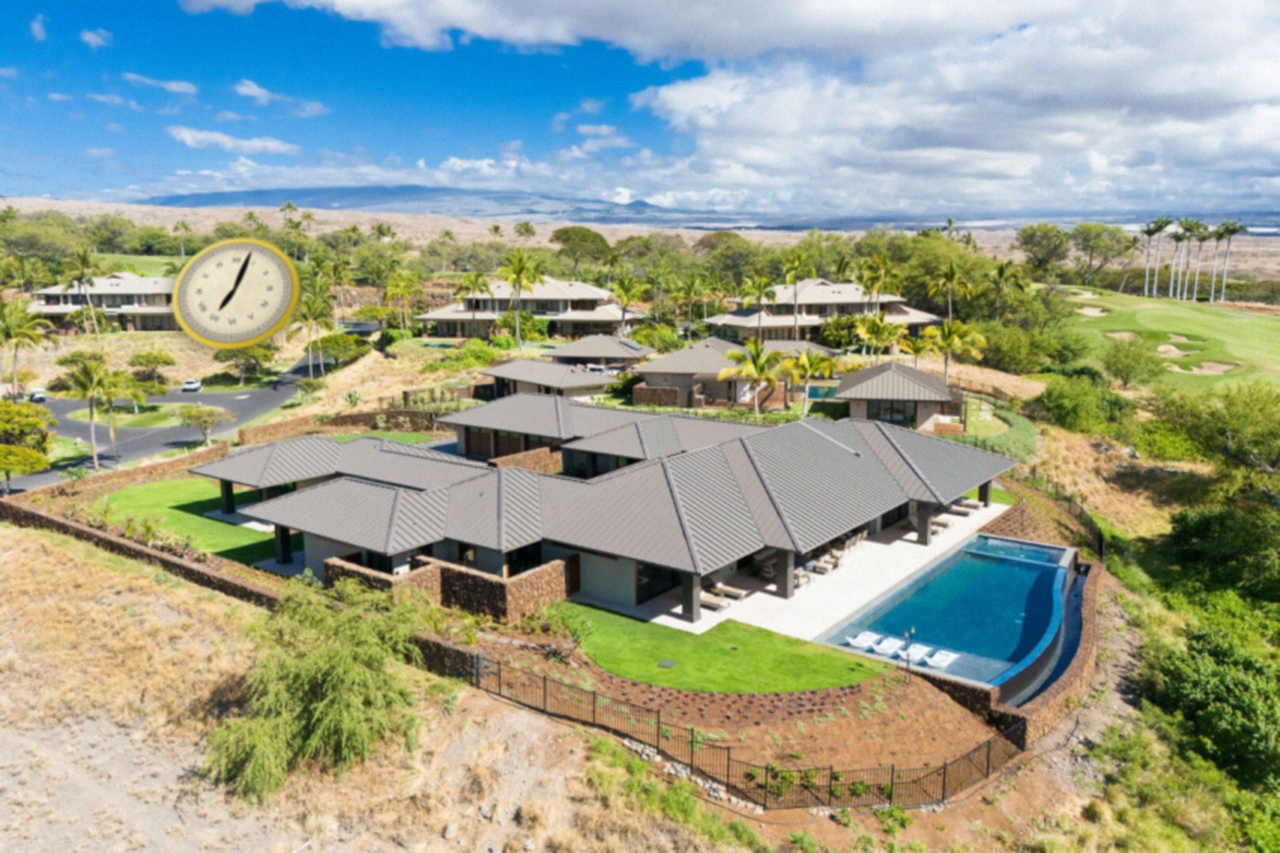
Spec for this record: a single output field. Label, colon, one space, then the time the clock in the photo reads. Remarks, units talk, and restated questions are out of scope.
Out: 7:03
